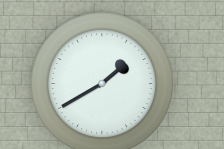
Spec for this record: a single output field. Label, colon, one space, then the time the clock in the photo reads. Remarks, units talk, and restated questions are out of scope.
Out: 1:40
